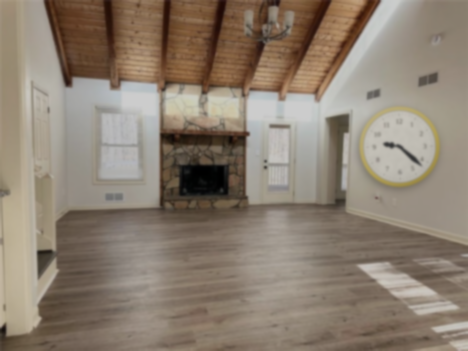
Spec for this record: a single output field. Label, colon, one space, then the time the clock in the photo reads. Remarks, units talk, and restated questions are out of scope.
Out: 9:22
